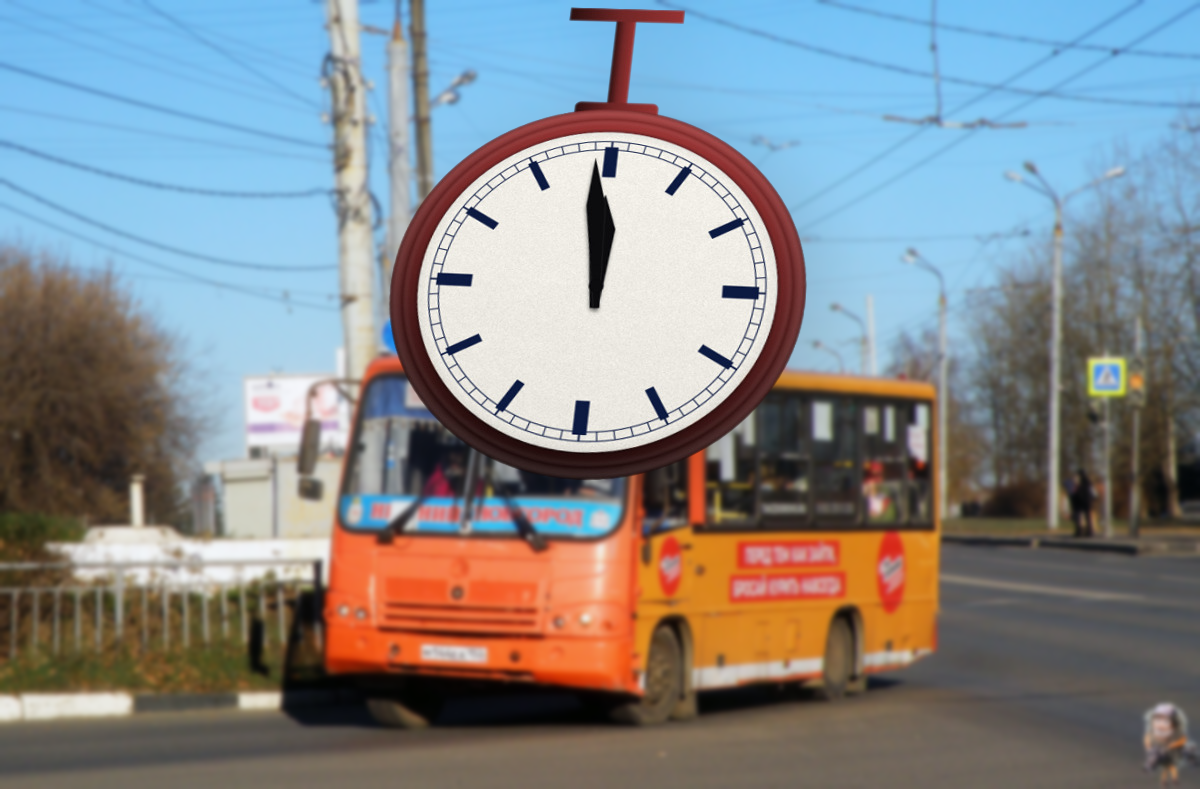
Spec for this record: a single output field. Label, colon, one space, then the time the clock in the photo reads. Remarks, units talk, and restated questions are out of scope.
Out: 11:59
